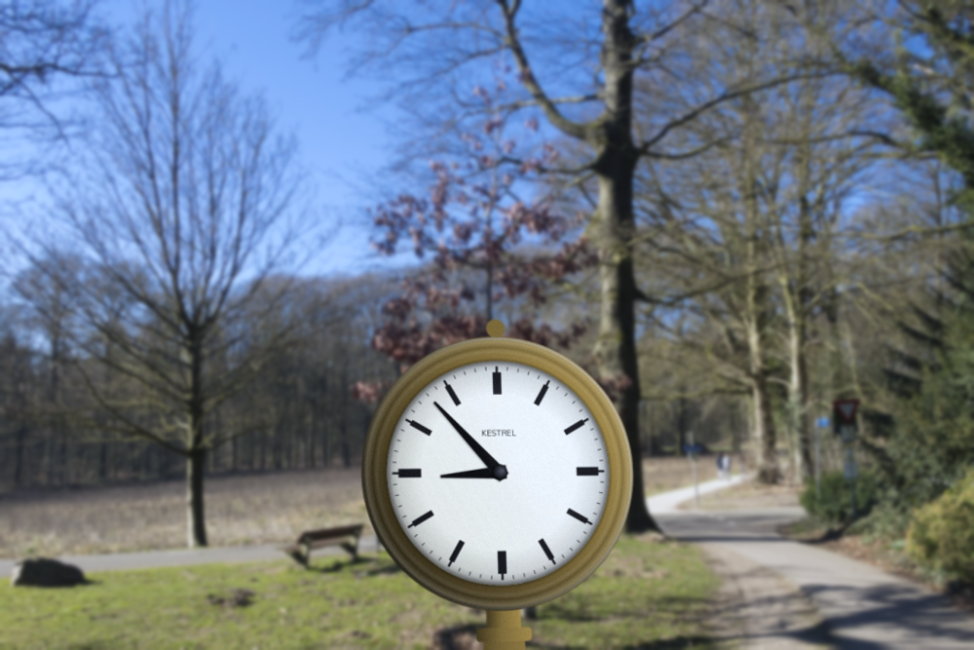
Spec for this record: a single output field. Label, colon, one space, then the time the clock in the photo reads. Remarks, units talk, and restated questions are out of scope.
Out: 8:53
